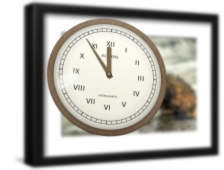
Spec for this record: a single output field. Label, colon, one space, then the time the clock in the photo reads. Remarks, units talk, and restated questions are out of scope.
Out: 11:54
